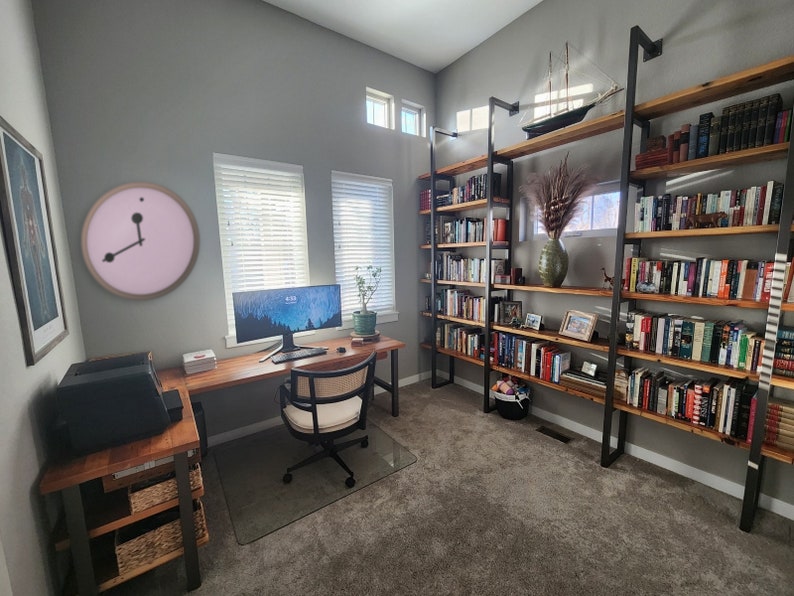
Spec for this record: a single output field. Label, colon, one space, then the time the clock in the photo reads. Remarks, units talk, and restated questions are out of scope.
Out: 11:40
